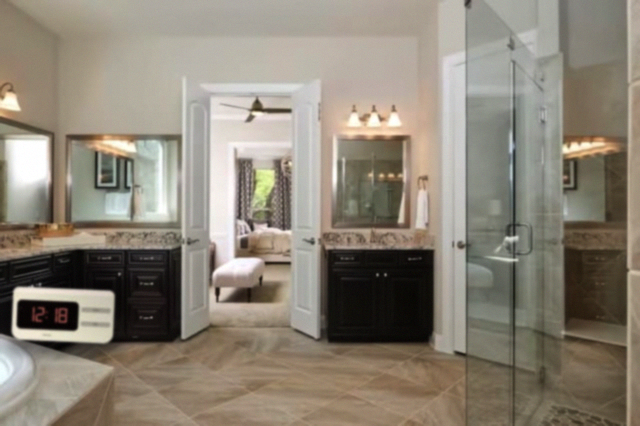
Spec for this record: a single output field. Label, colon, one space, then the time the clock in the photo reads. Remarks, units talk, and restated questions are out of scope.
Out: 12:18
